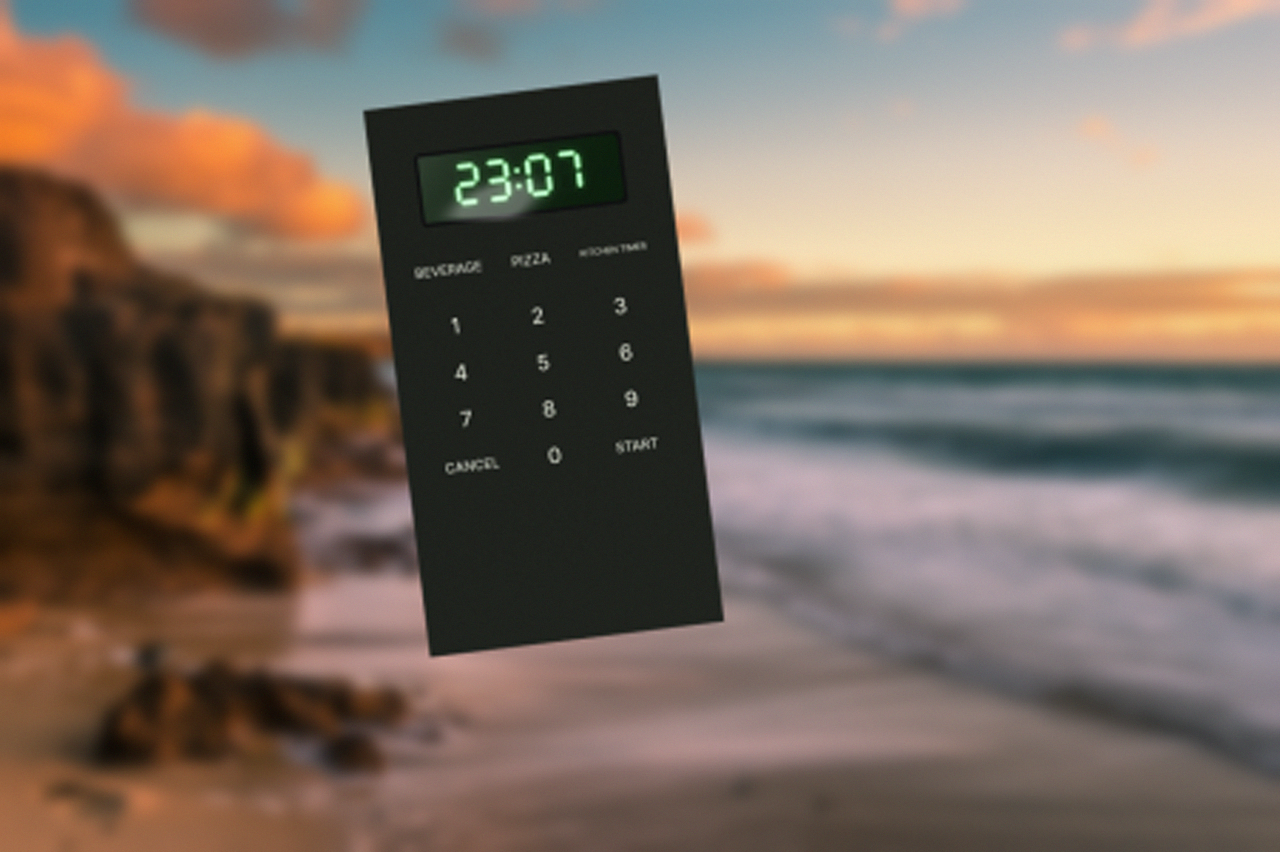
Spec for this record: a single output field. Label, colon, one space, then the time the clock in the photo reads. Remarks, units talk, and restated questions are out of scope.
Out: 23:07
